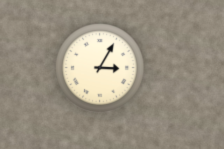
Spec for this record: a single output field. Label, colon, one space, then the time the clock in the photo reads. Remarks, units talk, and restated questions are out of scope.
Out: 3:05
